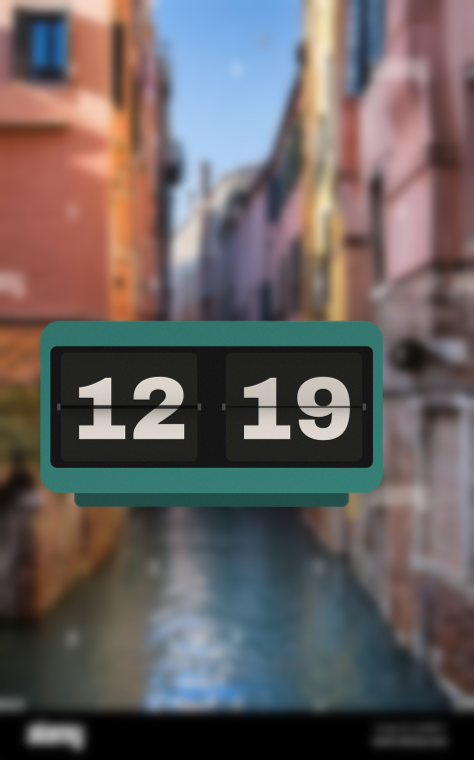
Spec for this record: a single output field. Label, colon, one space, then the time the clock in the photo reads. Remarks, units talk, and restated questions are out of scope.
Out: 12:19
